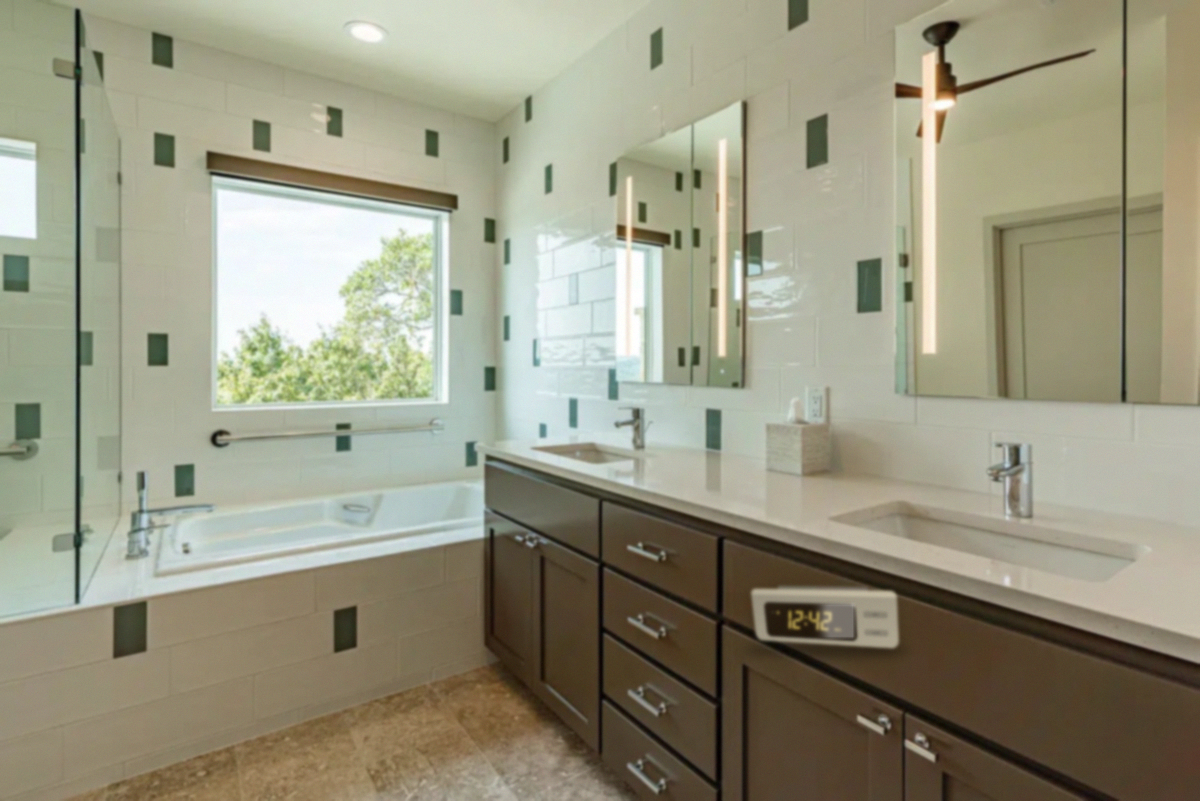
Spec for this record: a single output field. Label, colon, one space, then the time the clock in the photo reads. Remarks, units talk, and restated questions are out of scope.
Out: 12:42
